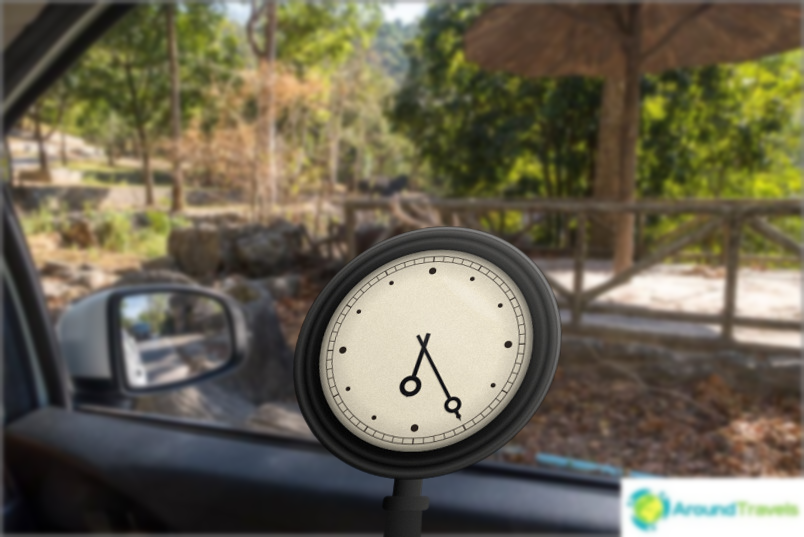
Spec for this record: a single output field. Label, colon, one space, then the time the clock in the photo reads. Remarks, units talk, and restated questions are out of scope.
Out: 6:25
